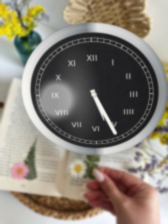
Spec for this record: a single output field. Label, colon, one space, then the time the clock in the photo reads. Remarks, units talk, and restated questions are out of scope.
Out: 5:26
